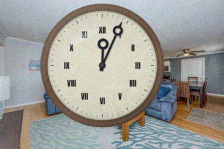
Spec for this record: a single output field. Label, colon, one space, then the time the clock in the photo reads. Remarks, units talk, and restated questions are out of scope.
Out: 12:04
